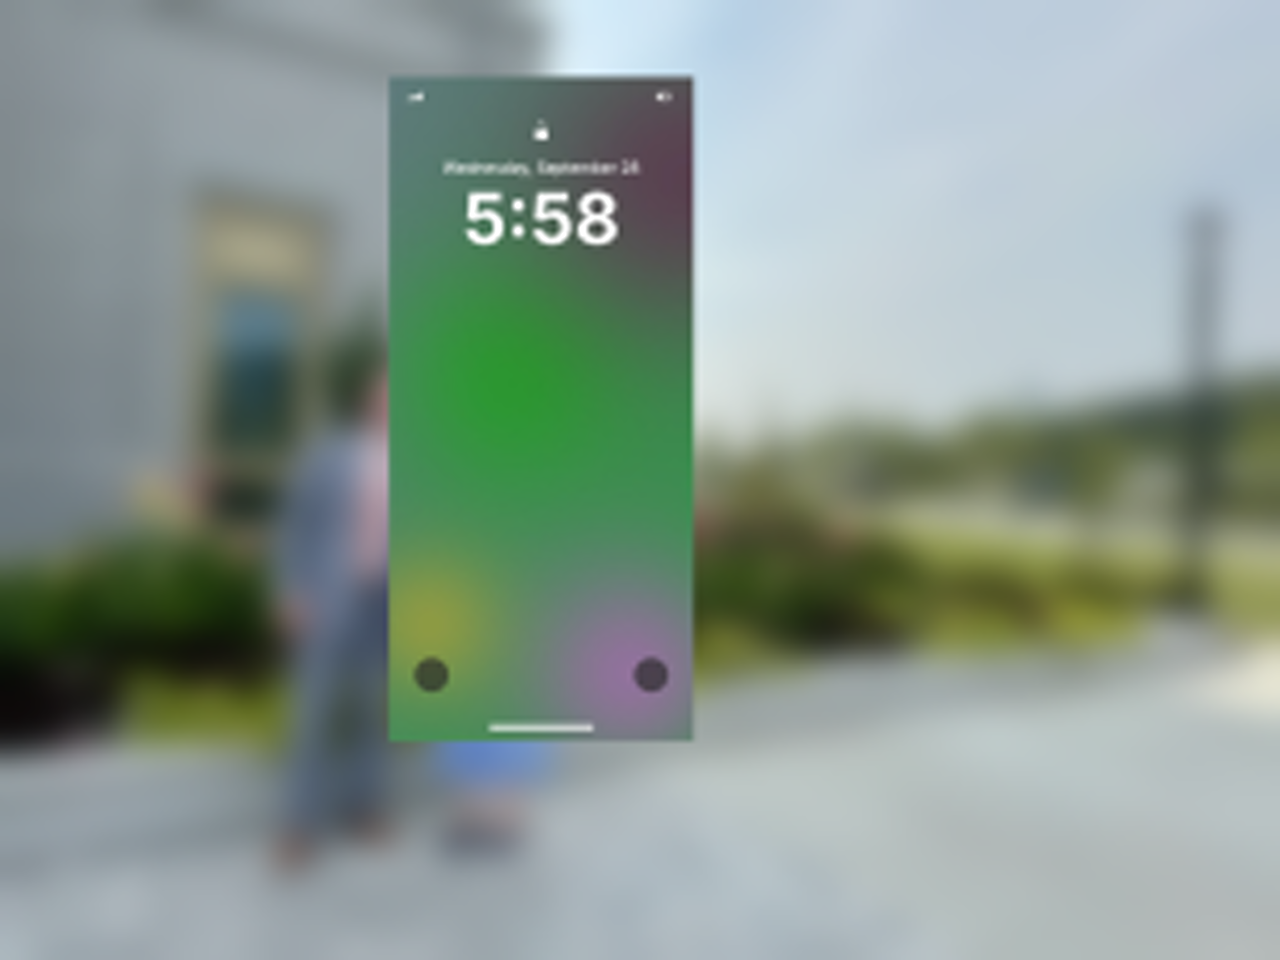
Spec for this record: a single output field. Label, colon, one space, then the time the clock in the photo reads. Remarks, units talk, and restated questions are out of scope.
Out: 5:58
